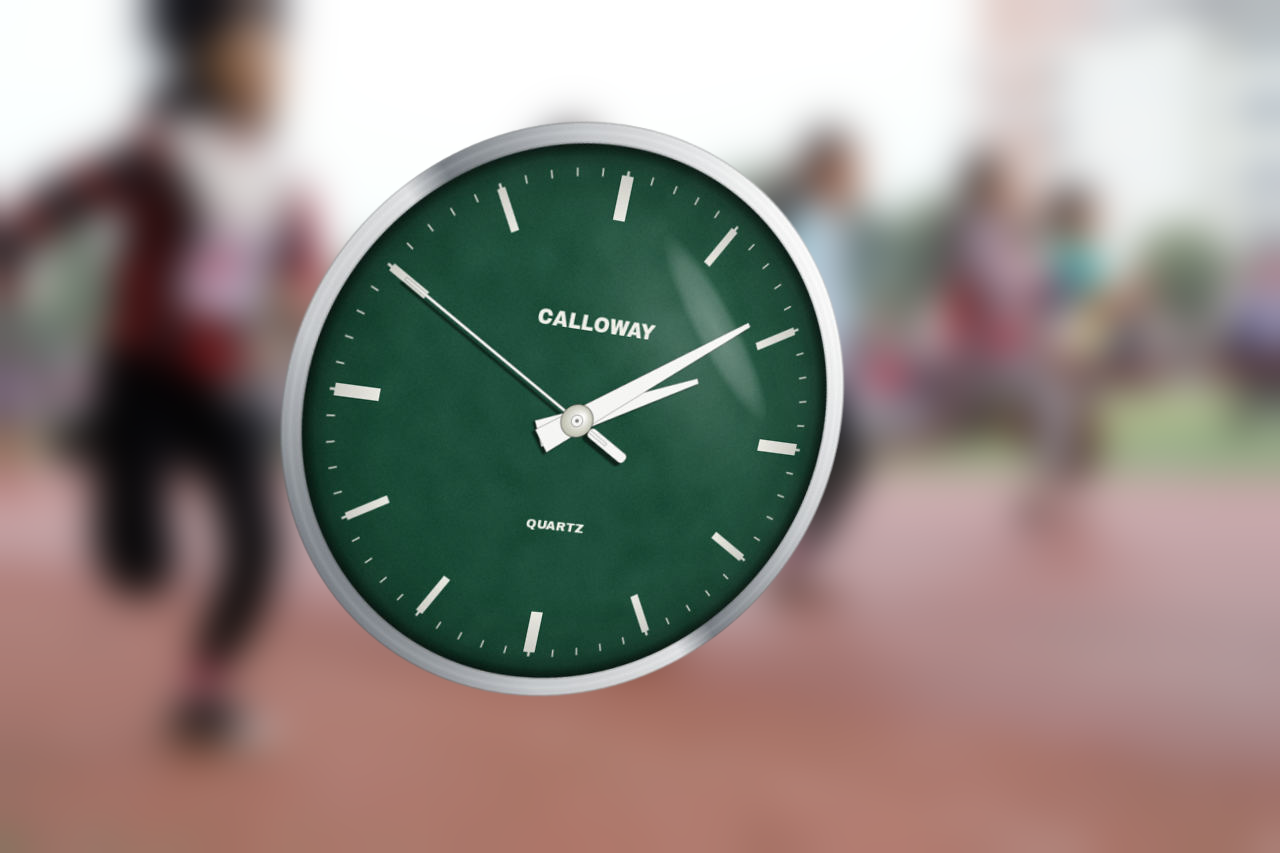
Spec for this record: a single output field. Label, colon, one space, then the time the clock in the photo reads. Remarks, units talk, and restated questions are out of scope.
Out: 2:08:50
